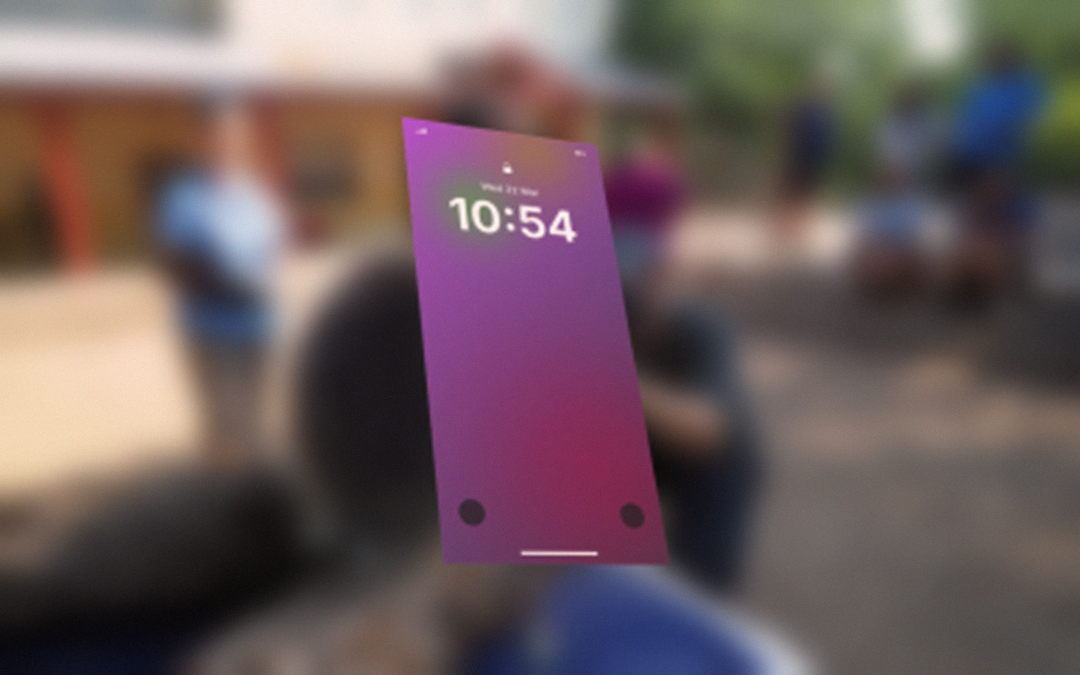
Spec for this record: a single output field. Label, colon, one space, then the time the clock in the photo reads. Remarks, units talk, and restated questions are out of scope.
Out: 10:54
